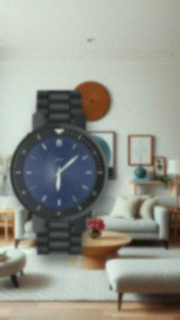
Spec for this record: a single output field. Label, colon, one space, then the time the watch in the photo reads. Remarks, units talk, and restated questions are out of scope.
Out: 6:08
